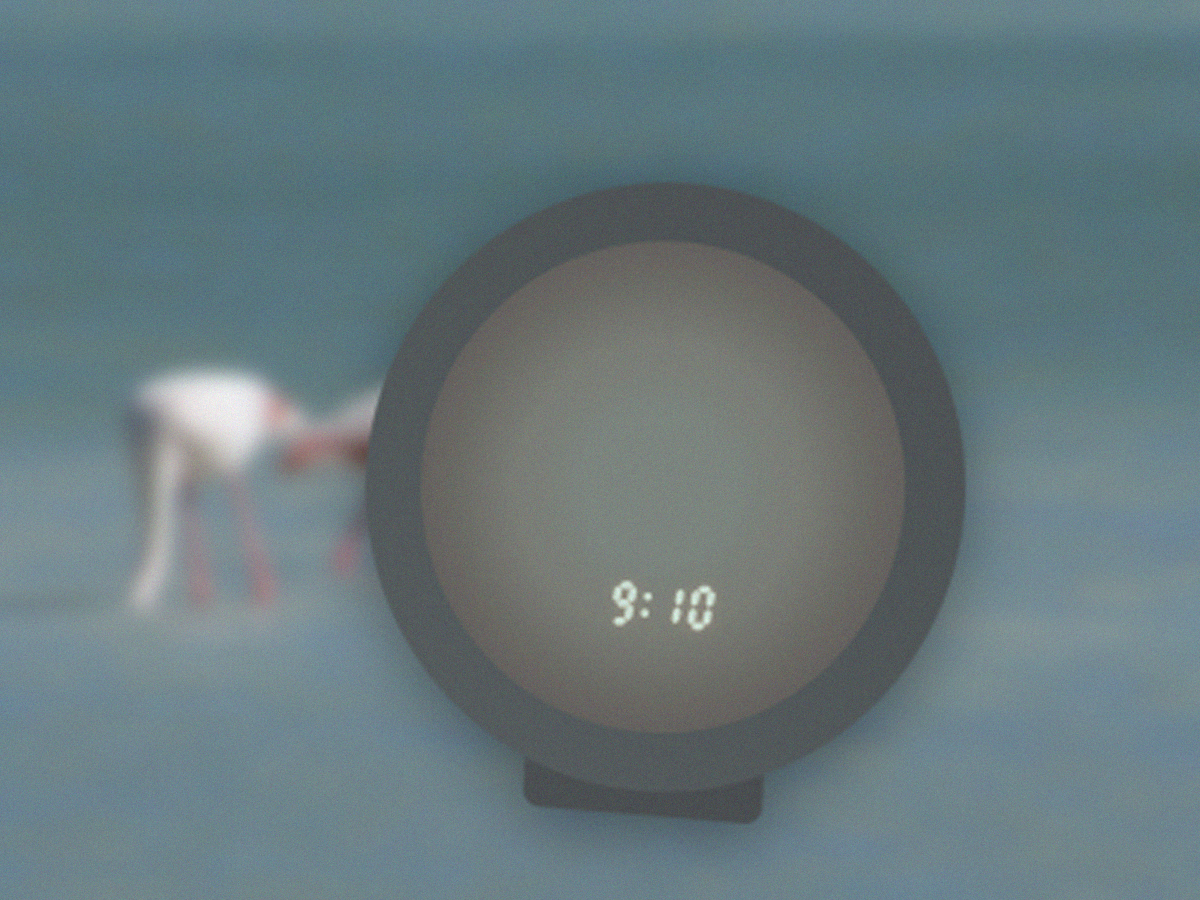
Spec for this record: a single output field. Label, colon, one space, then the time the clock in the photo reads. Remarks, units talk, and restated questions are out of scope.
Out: 9:10
